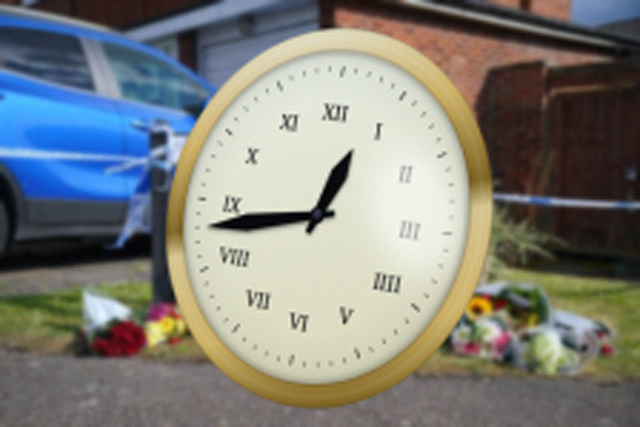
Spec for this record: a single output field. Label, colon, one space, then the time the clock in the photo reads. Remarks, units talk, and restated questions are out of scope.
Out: 12:43
